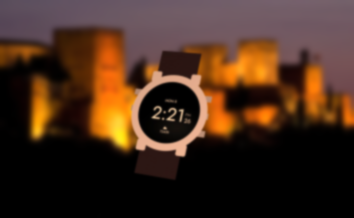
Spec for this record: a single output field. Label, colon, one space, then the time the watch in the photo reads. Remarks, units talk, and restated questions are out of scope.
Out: 2:21
